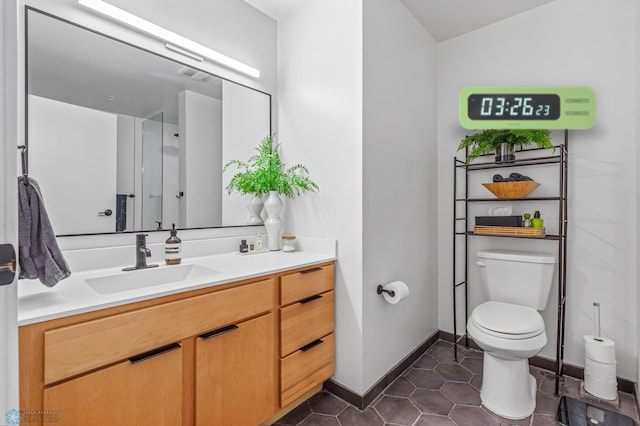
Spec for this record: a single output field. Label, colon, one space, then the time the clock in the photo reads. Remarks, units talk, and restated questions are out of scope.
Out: 3:26:23
